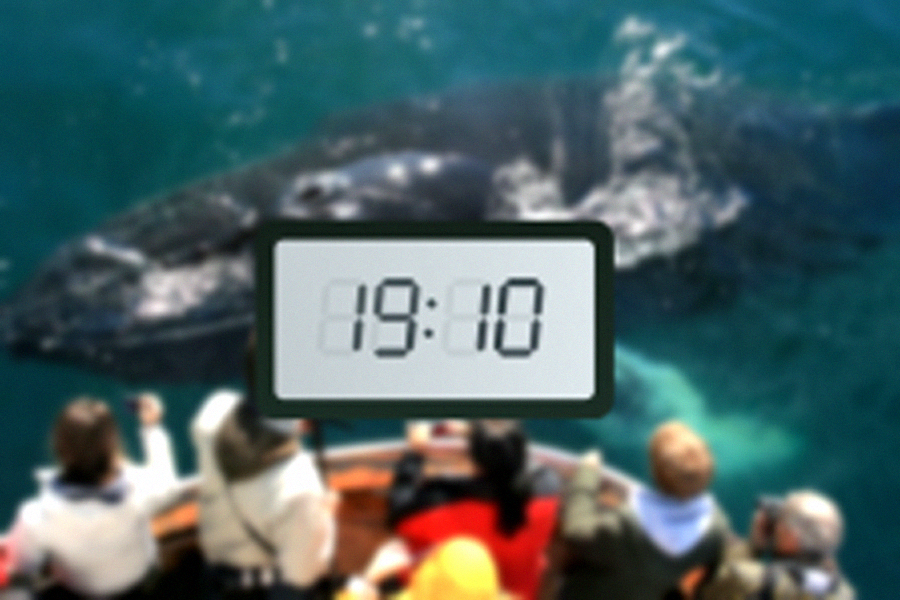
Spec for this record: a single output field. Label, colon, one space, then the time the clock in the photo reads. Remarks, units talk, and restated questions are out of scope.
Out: 19:10
